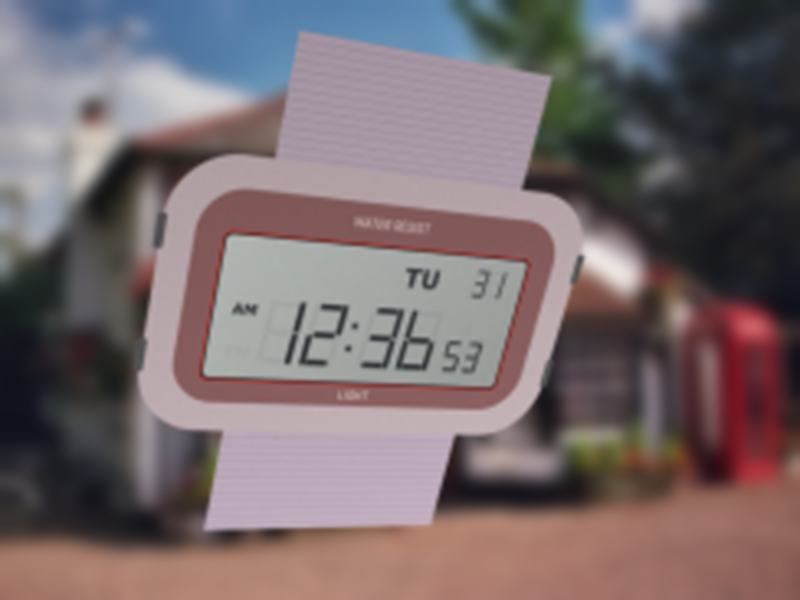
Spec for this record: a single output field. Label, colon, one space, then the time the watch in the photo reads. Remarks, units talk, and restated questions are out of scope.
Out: 12:36:53
